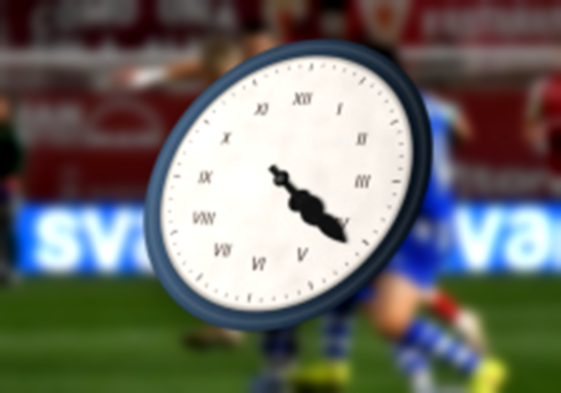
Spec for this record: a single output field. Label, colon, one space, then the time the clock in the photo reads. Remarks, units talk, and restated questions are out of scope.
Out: 4:21
